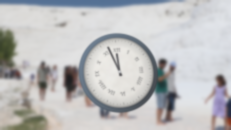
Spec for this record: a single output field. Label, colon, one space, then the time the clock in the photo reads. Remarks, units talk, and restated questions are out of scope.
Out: 11:57
